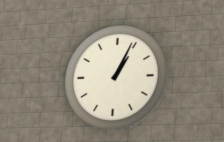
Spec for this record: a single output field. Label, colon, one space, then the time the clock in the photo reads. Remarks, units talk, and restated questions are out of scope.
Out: 1:04
